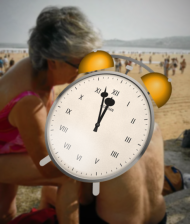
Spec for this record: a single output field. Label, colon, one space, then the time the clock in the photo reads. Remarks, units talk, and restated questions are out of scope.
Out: 11:57
